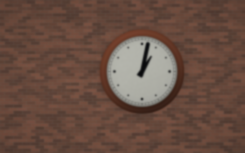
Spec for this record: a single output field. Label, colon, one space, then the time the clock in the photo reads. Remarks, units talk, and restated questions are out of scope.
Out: 1:02
